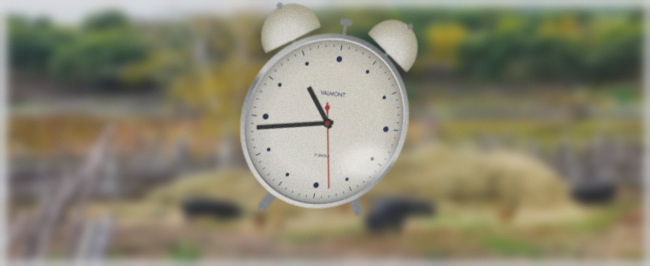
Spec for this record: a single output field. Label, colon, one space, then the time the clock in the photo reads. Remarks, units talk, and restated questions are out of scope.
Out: 10:43:28
